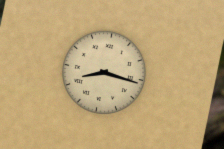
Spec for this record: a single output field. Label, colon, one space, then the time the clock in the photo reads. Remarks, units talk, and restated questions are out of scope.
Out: 8:16
